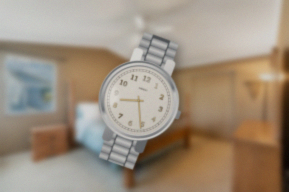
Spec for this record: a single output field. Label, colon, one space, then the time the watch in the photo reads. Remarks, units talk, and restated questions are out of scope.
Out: 8:26
